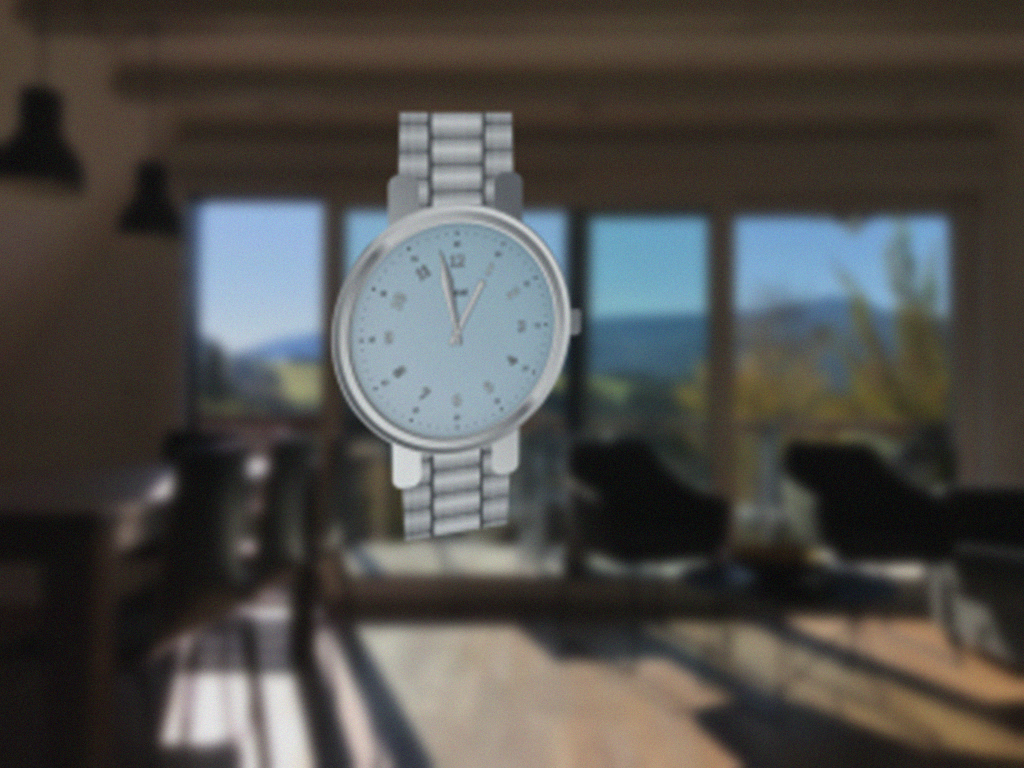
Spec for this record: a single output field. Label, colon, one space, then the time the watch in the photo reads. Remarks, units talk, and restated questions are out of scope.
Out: 12:58
